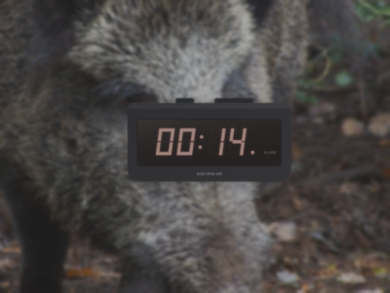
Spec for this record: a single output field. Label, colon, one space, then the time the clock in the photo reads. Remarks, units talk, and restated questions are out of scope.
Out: 0:14
